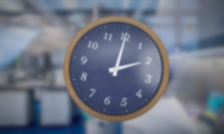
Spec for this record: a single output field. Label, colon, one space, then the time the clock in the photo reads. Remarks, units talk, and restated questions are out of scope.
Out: 2:00
